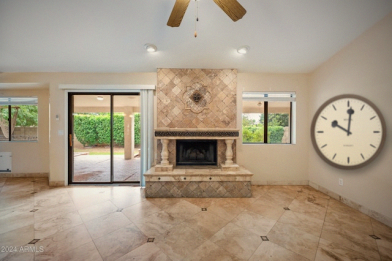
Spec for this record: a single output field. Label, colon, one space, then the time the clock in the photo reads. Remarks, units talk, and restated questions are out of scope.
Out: 10:01
